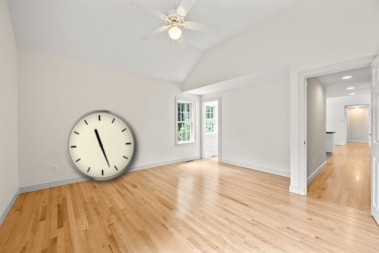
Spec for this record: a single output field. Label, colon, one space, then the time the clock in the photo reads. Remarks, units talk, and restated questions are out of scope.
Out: 11:27
